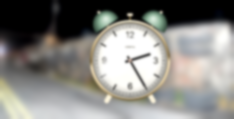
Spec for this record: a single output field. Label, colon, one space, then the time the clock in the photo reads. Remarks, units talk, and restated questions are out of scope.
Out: 2:25
